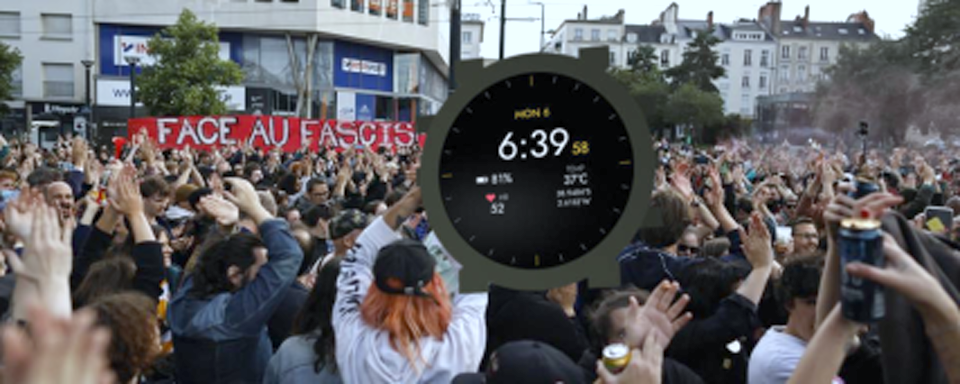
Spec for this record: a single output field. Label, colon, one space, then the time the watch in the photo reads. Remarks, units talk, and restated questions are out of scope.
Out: 6:39
